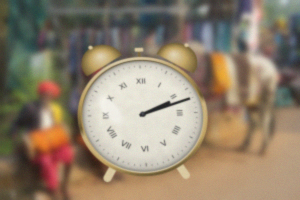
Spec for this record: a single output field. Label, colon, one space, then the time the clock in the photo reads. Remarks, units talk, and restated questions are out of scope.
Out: 2:12
